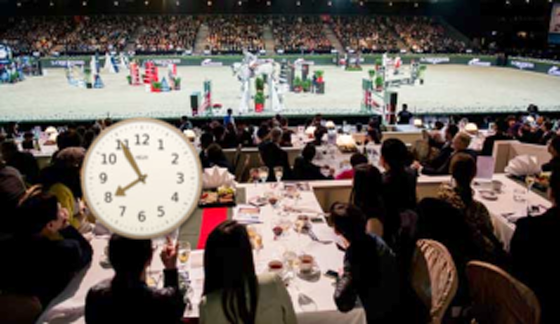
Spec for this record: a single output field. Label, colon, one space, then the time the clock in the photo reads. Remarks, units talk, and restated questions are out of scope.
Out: 7:55
